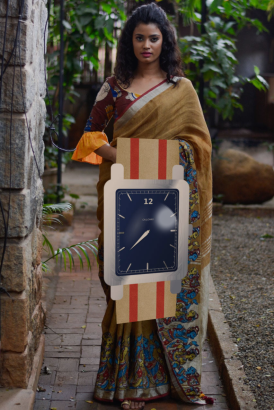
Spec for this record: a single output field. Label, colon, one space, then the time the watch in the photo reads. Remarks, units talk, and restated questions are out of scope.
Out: 7:38
